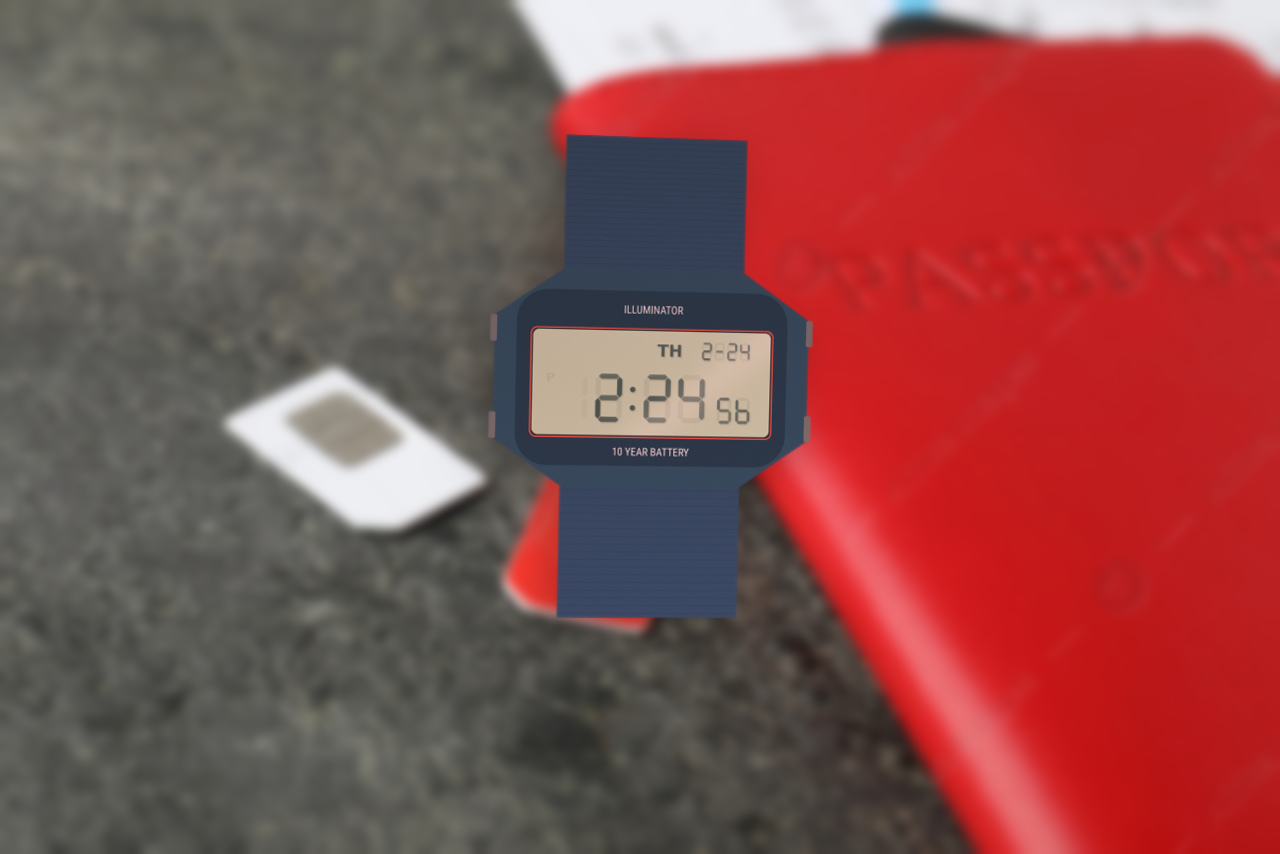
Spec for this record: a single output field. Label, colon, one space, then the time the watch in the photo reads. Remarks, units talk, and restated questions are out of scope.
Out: 2:24:56
